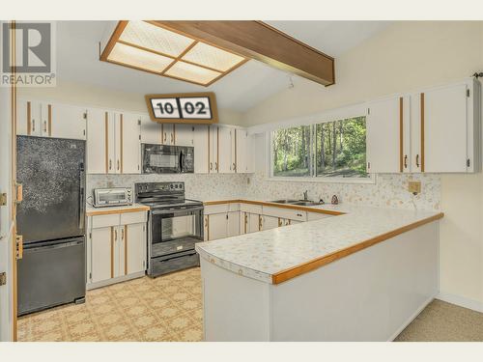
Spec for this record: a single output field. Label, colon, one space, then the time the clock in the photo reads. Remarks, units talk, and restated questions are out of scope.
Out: 10:02
